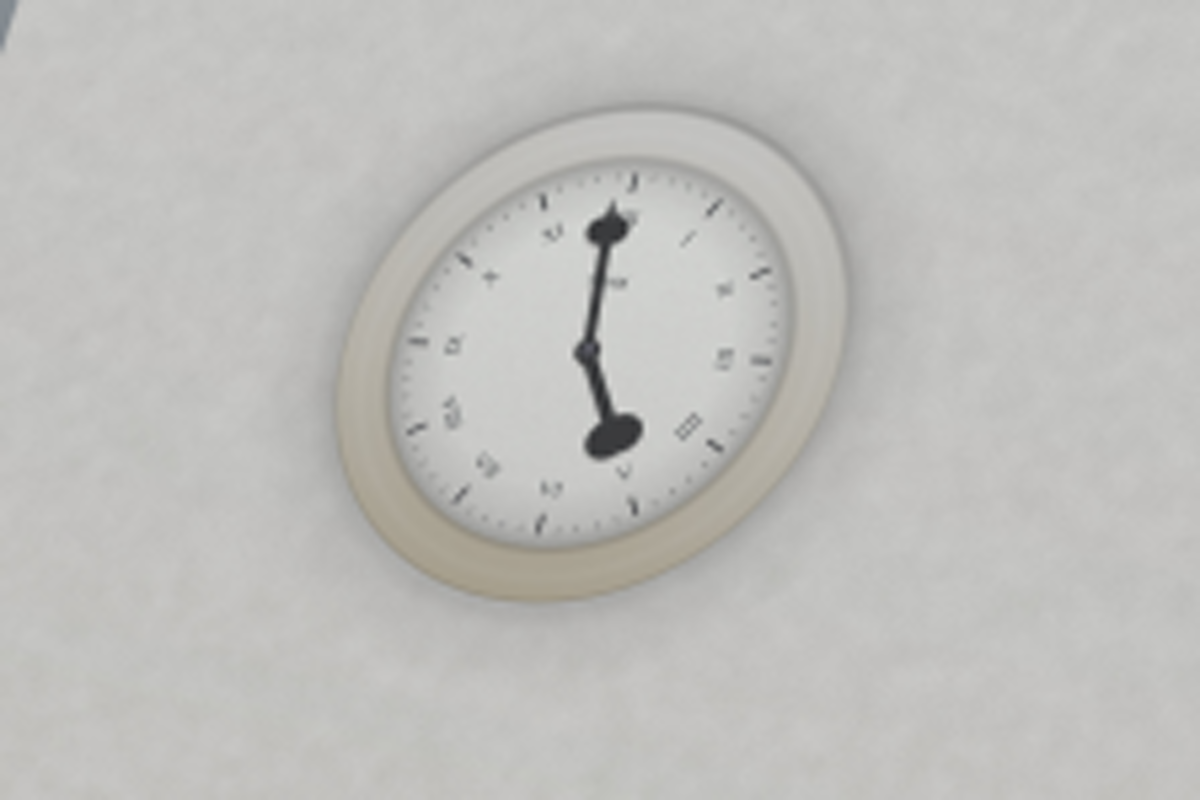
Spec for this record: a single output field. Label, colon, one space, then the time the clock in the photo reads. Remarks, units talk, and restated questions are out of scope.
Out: 4:59
